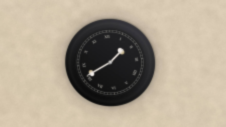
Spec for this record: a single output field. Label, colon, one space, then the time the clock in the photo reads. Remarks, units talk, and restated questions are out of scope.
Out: 1:41
